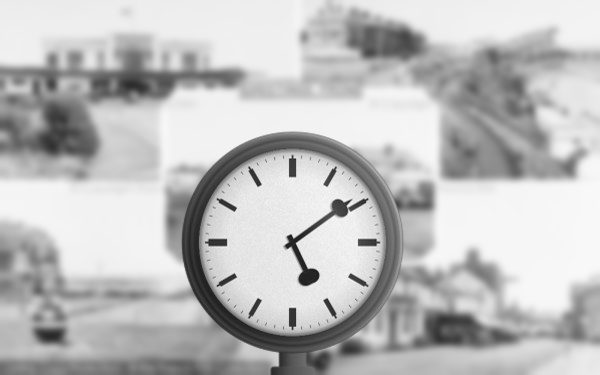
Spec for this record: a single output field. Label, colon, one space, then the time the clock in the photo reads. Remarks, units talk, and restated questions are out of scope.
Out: 5:09
